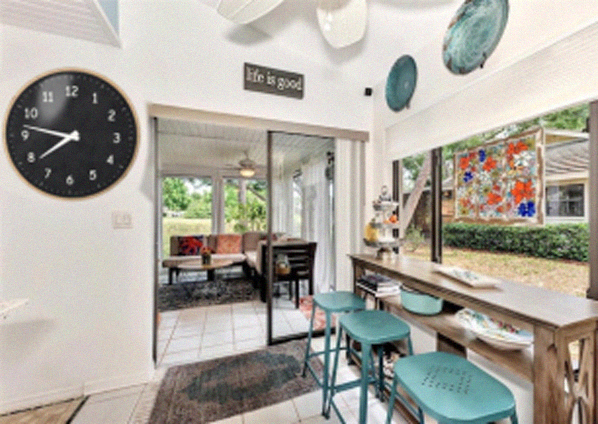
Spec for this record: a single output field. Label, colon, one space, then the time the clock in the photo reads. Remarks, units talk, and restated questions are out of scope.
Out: 7:47
